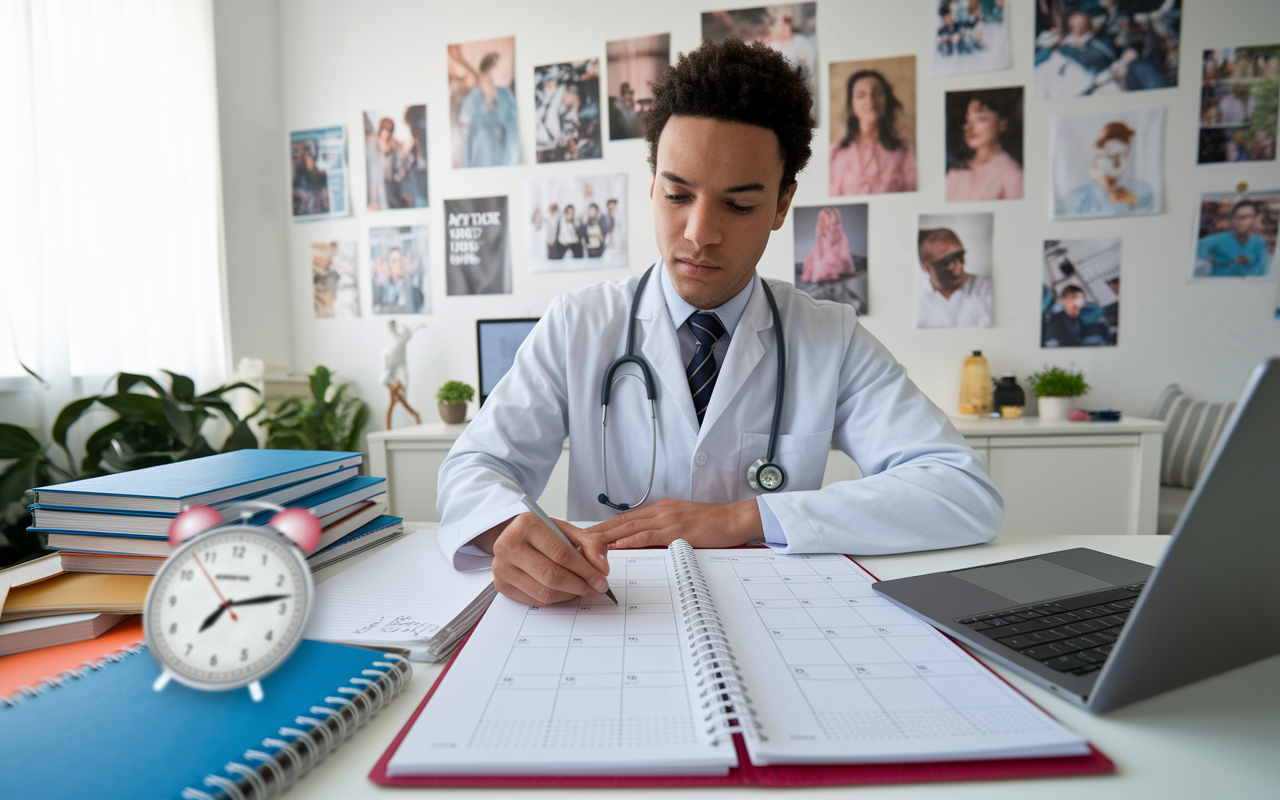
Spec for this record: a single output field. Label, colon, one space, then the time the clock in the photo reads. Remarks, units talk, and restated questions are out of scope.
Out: 7:12:53
